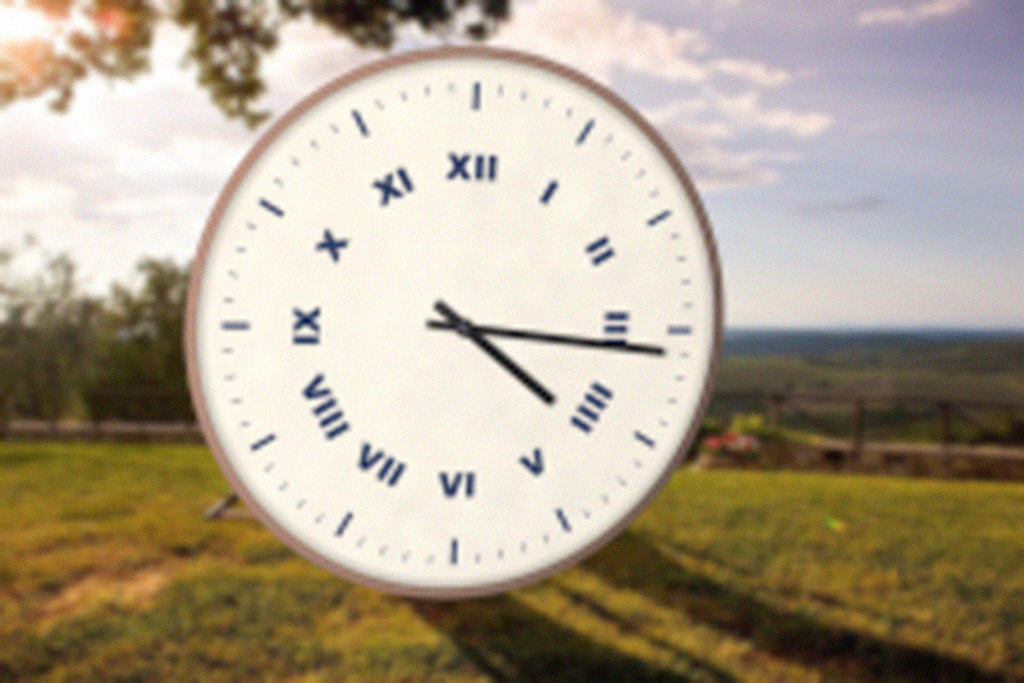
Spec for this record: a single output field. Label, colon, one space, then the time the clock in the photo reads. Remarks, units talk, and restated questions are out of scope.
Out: 4:16
